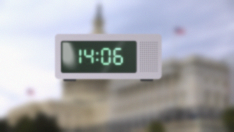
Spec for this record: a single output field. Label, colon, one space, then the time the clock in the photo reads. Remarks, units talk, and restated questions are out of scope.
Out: 14:06
